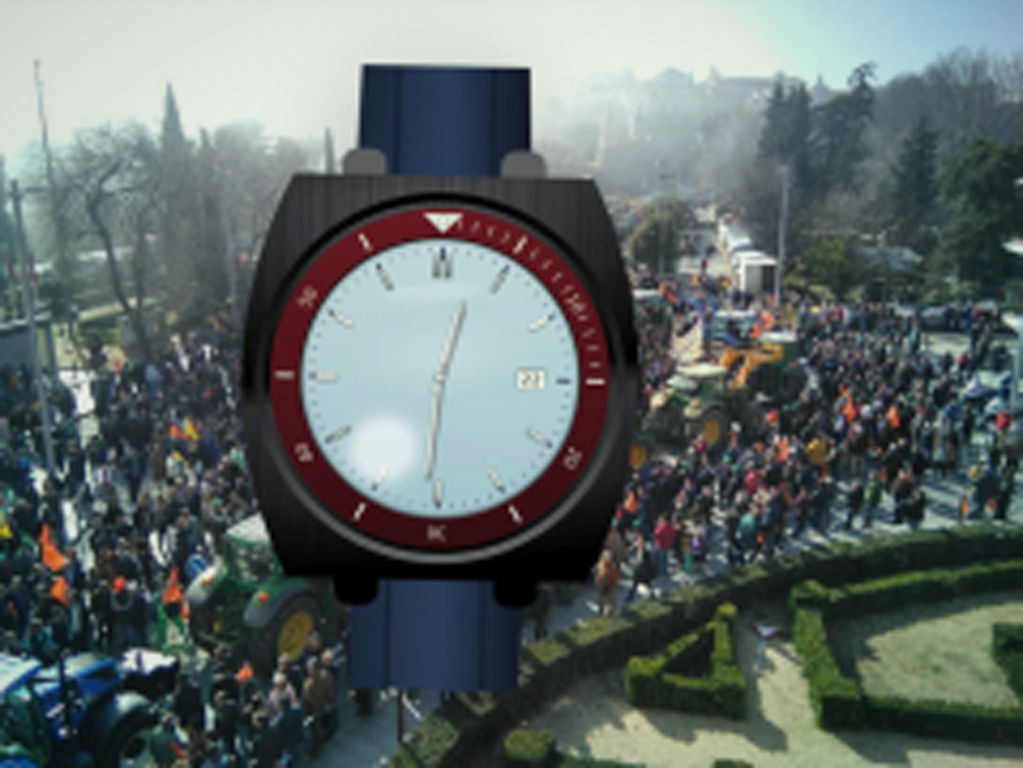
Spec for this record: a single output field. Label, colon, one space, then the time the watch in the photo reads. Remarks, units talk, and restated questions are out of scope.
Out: 12:31
